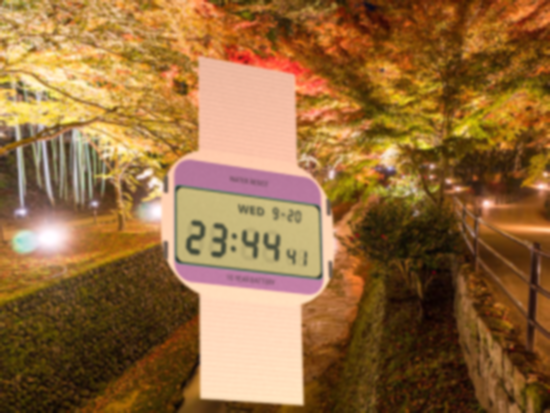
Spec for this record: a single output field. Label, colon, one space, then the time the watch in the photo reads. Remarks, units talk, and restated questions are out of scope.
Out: 23:44:41
